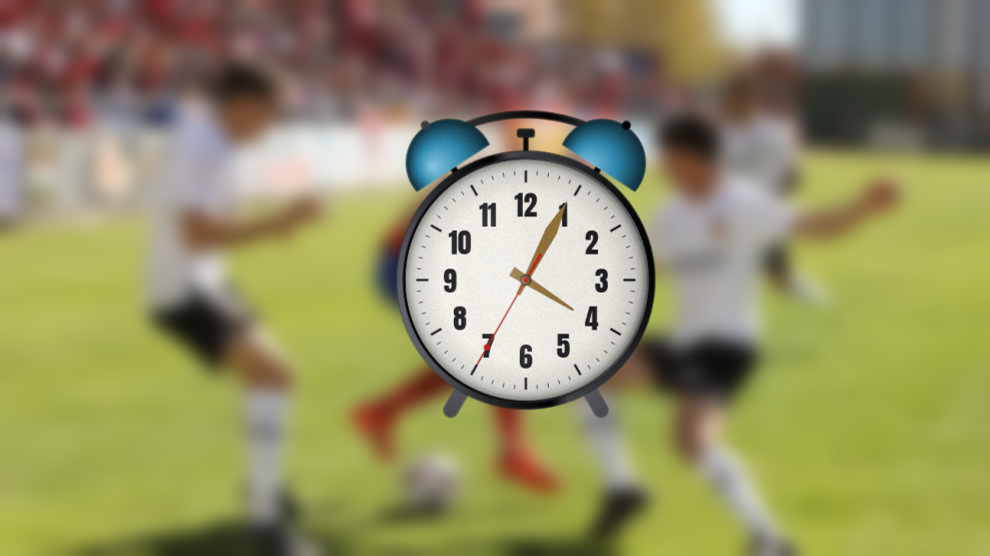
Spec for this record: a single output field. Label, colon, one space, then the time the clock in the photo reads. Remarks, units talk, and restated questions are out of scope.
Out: 4:04:35
